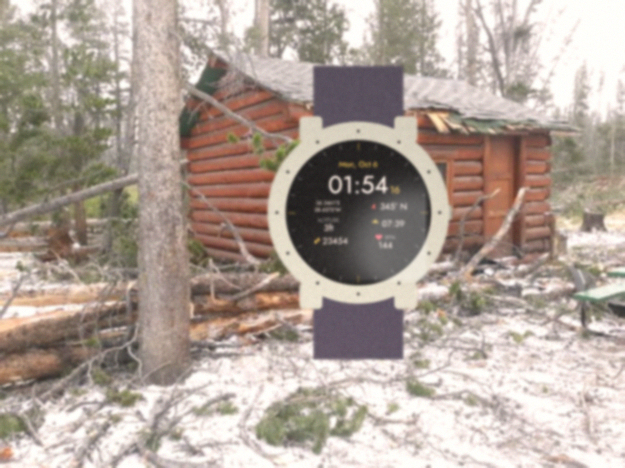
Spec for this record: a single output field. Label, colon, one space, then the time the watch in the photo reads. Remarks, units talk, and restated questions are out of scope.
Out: 1:54
